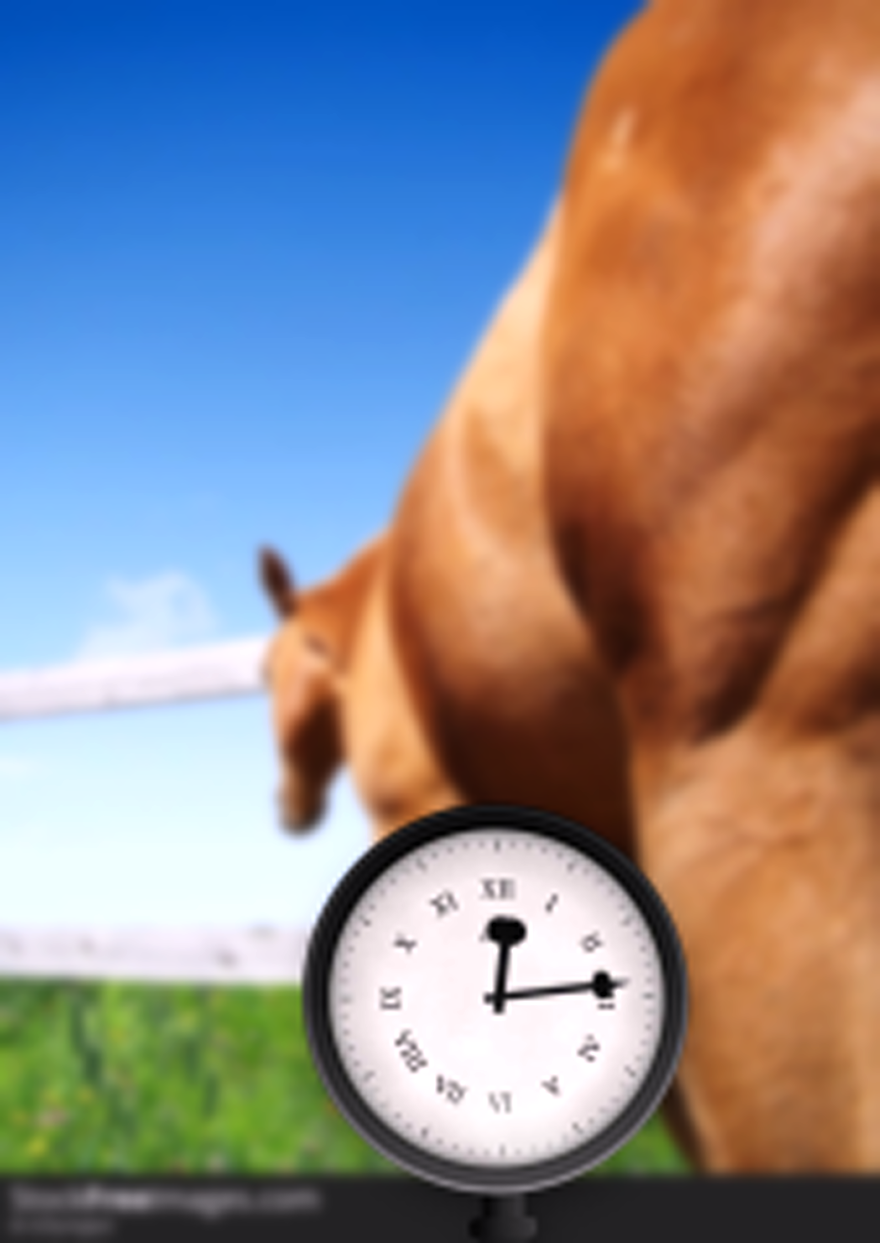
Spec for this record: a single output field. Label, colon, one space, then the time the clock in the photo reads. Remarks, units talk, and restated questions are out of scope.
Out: 12:14
